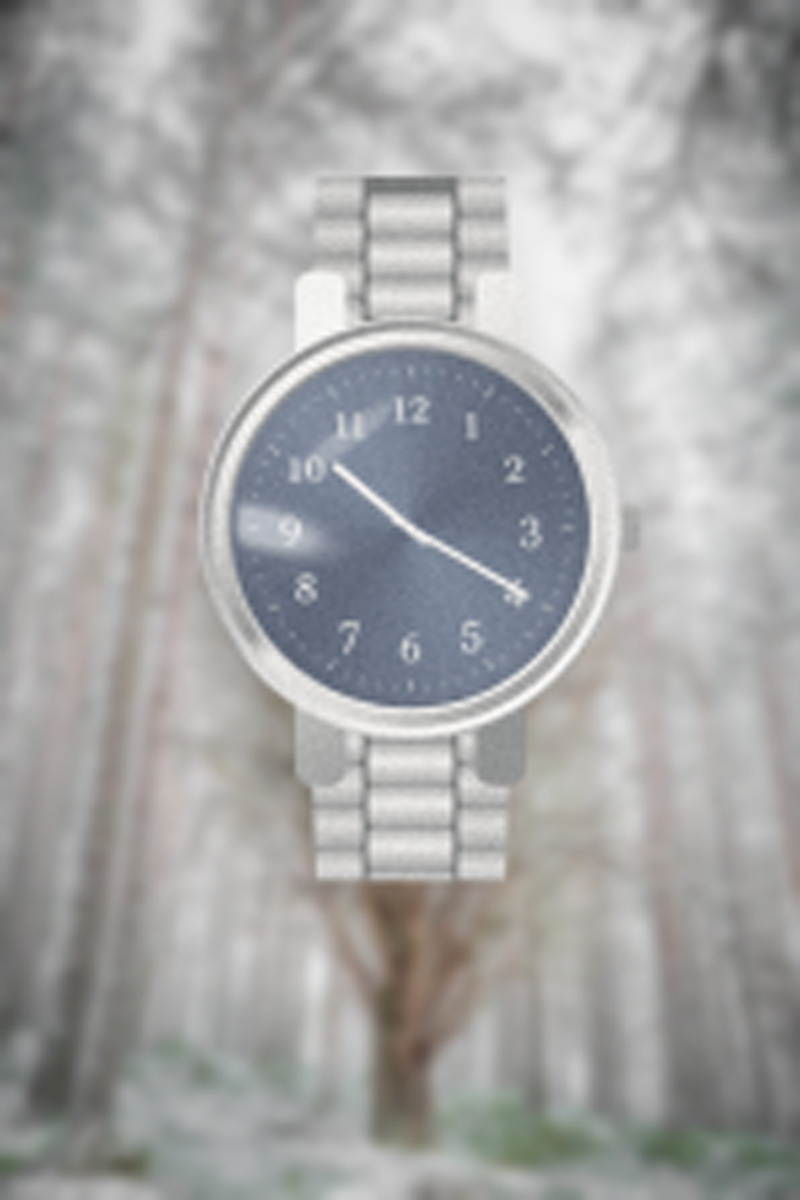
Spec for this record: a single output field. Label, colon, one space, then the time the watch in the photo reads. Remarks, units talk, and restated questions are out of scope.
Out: 10:20
